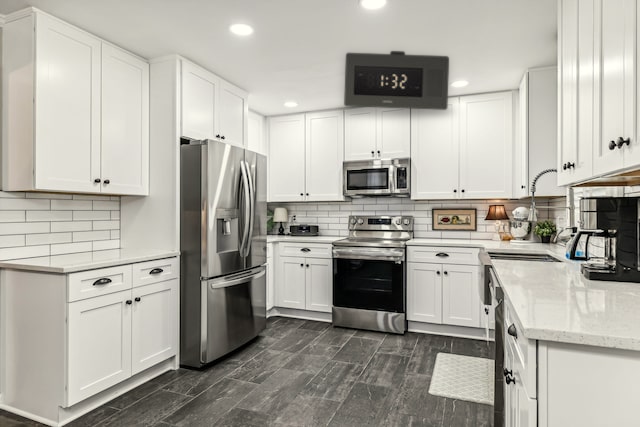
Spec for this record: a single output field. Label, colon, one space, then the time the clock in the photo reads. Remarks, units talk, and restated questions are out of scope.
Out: 1:32
